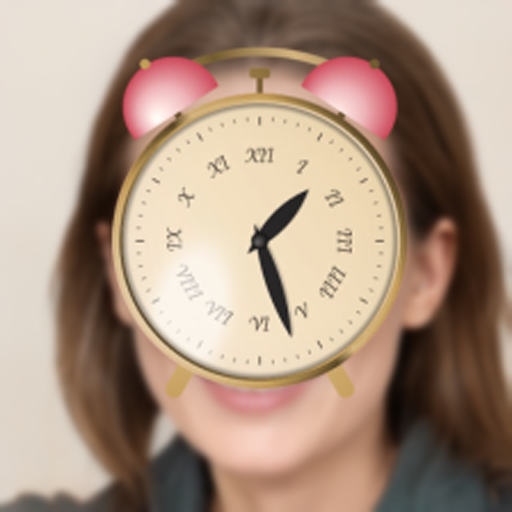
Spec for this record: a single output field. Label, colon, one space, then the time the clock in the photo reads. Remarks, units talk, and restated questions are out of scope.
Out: 1:27
